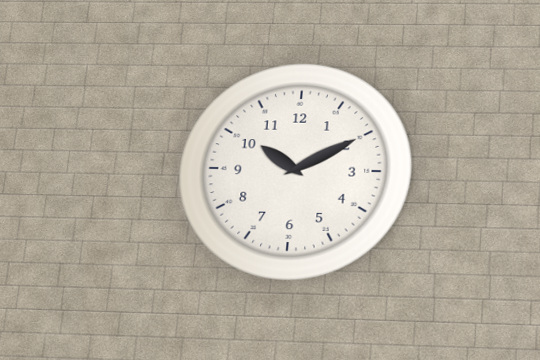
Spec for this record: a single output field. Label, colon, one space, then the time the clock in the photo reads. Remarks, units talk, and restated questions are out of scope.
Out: 10:10
